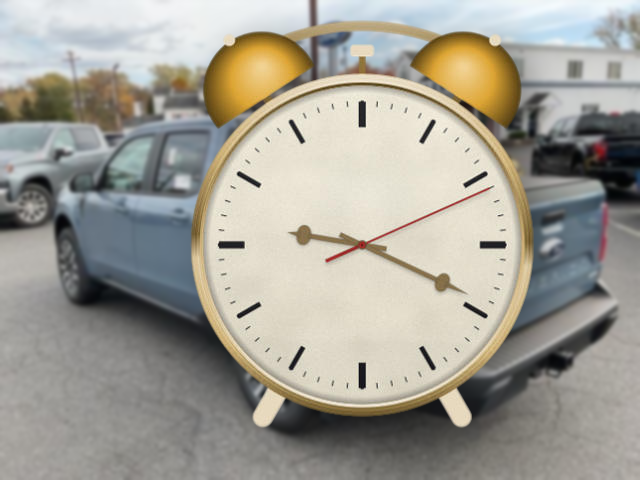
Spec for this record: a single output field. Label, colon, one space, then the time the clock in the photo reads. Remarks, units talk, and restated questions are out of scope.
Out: 9:19:11
